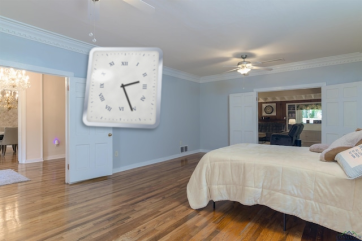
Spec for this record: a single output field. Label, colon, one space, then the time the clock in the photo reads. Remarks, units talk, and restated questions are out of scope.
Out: 2:26
